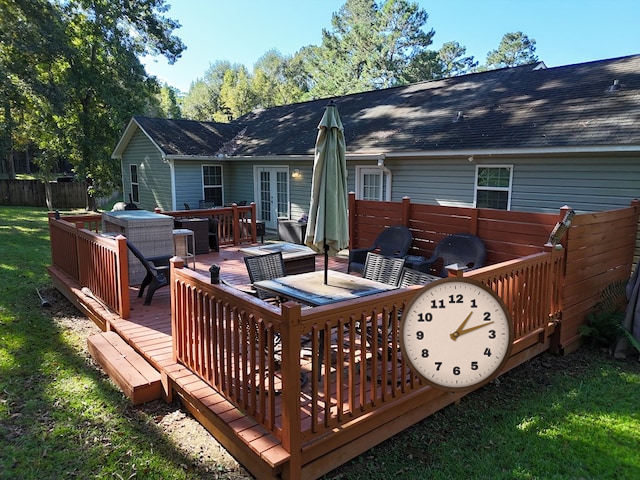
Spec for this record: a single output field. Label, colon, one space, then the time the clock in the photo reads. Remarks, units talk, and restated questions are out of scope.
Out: 1:12
